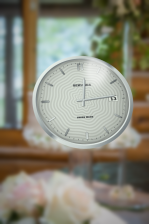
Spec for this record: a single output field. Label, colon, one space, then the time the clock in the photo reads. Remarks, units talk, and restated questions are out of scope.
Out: 12:14
